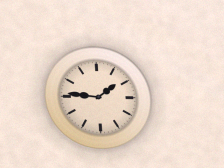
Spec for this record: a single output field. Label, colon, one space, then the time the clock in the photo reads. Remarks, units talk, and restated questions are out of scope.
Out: 1:46
